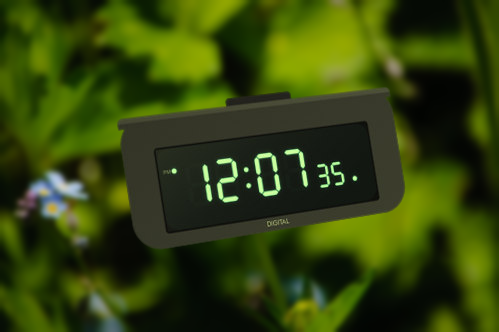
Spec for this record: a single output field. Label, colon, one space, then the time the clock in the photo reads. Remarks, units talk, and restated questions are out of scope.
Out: 12:07:35
